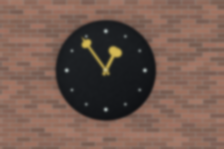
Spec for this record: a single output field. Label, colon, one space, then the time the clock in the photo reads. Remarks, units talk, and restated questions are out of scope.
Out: 12:54
